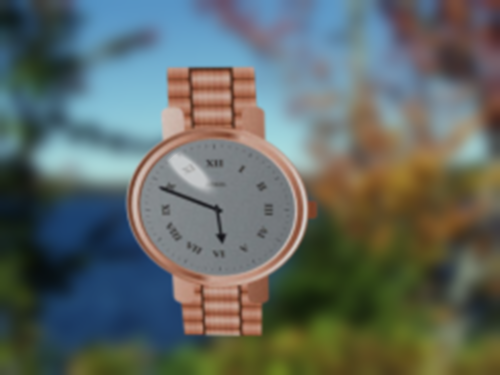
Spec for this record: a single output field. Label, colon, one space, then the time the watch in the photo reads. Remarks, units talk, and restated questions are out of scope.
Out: 5:49
